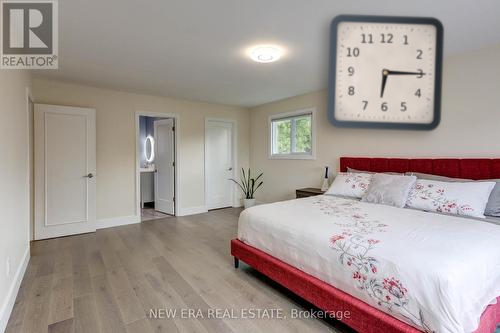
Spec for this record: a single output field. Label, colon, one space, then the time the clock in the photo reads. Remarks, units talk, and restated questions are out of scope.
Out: 6:15
